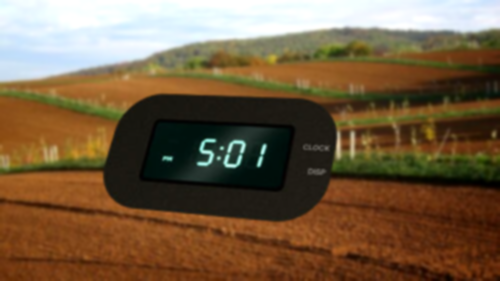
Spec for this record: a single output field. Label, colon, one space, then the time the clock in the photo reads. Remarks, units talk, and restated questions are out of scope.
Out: 5:01
